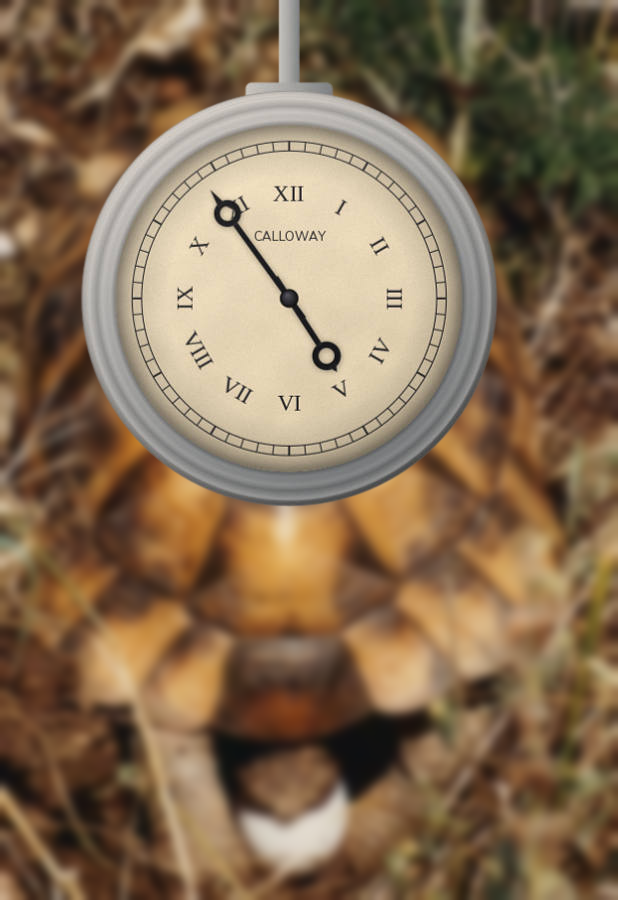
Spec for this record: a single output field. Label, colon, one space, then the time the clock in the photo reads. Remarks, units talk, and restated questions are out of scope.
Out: 4:54
